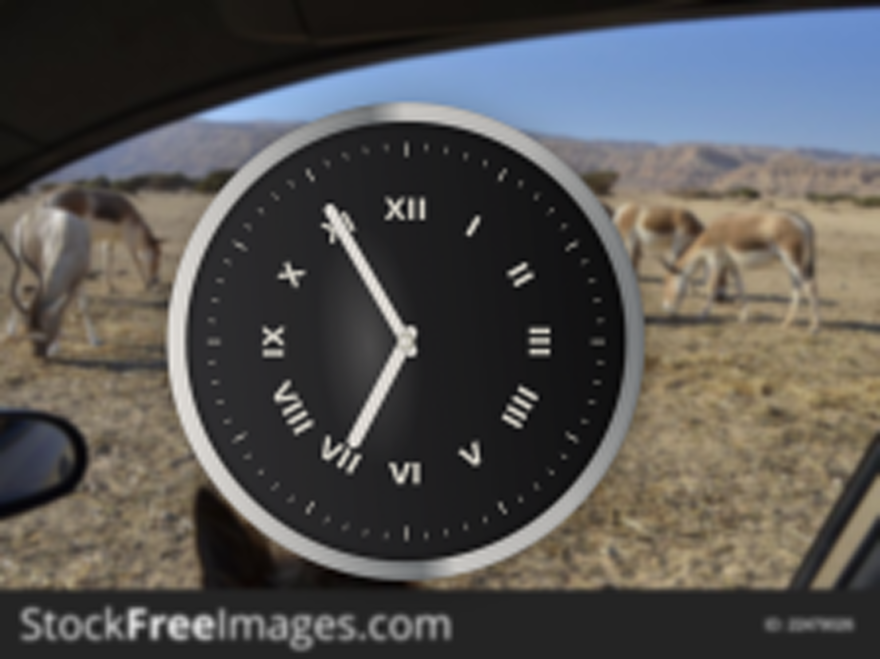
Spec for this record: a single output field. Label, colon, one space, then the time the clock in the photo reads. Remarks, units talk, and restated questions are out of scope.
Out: 6:55
